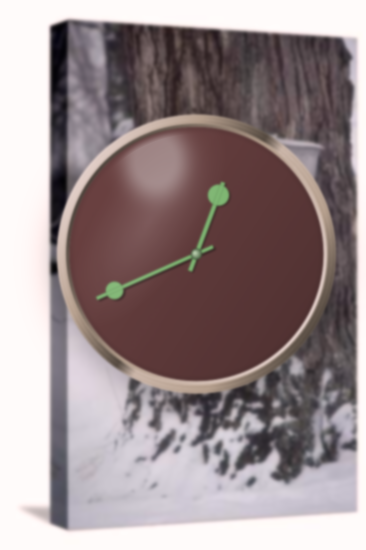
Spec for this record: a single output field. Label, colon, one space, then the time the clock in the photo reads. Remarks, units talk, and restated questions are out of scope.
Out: 12:41
